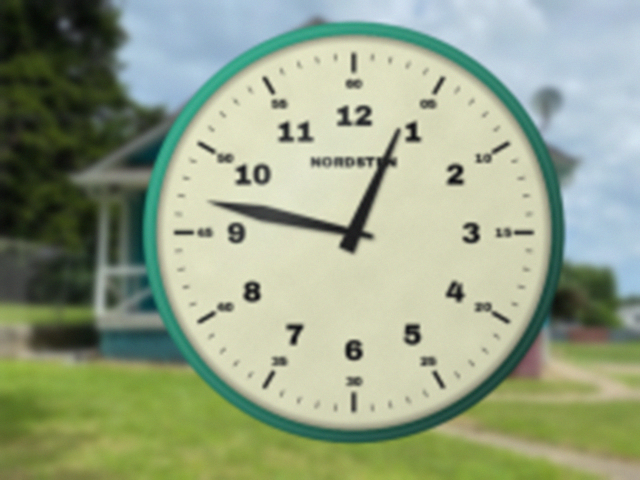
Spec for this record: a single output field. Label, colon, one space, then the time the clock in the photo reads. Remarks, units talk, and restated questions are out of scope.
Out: 12:47
